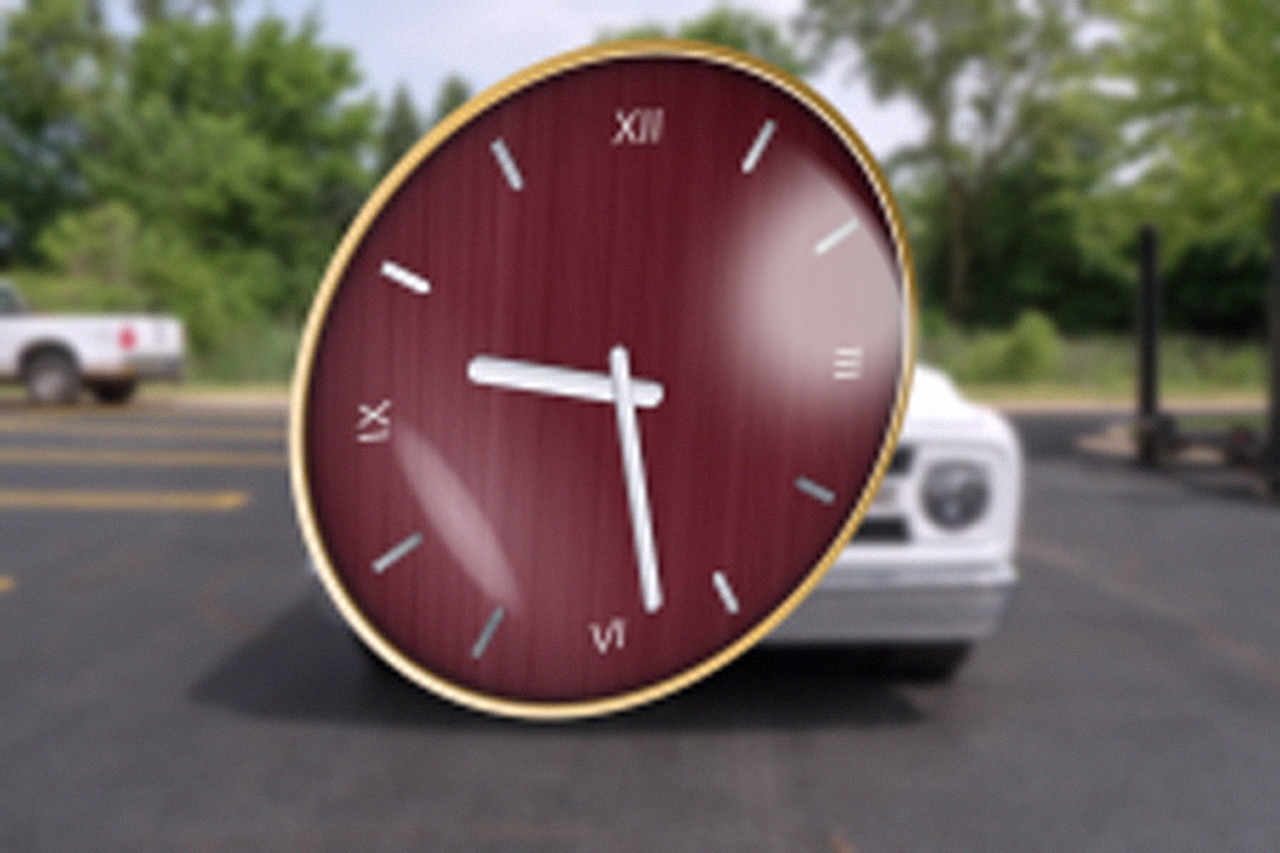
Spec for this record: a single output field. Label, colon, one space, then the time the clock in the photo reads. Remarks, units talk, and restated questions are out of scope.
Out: 9:28
